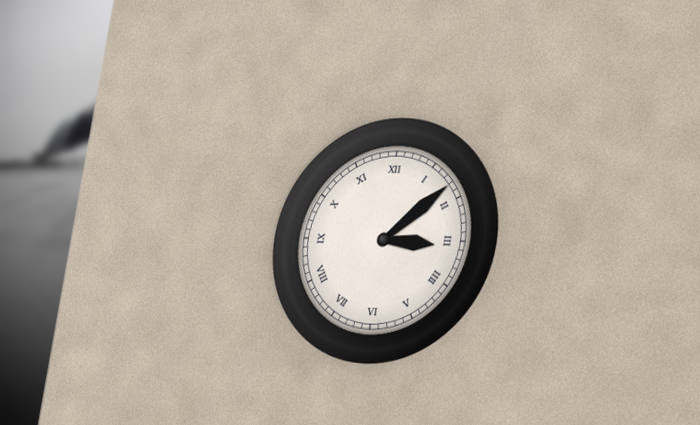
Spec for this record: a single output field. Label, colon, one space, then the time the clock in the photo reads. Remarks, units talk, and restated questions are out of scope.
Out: 3:08
